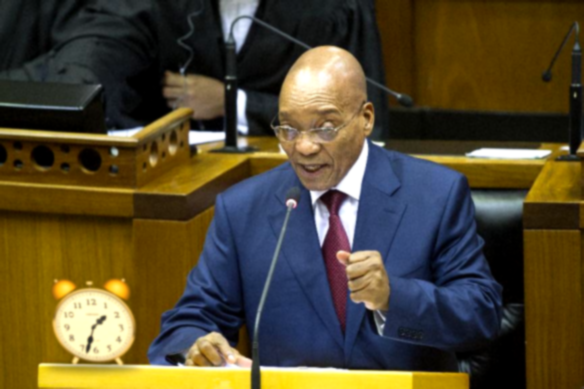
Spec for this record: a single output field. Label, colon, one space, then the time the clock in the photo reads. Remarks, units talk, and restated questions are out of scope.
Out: 1:33
